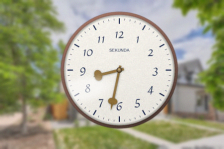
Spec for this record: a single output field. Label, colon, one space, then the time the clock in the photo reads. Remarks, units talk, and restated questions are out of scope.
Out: 8:32
